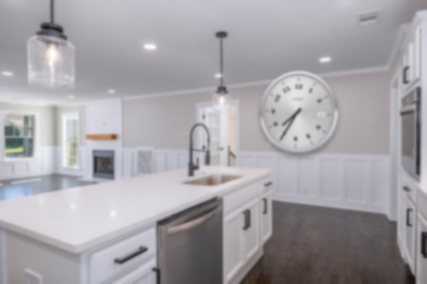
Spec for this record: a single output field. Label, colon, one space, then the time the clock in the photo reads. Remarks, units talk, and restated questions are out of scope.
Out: 7:35
